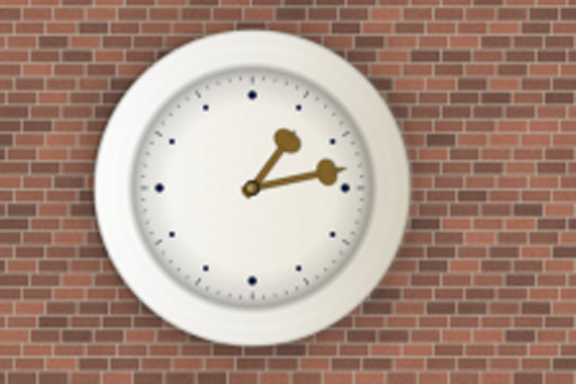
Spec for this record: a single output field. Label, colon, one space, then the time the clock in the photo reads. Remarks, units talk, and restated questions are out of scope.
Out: 1:13
